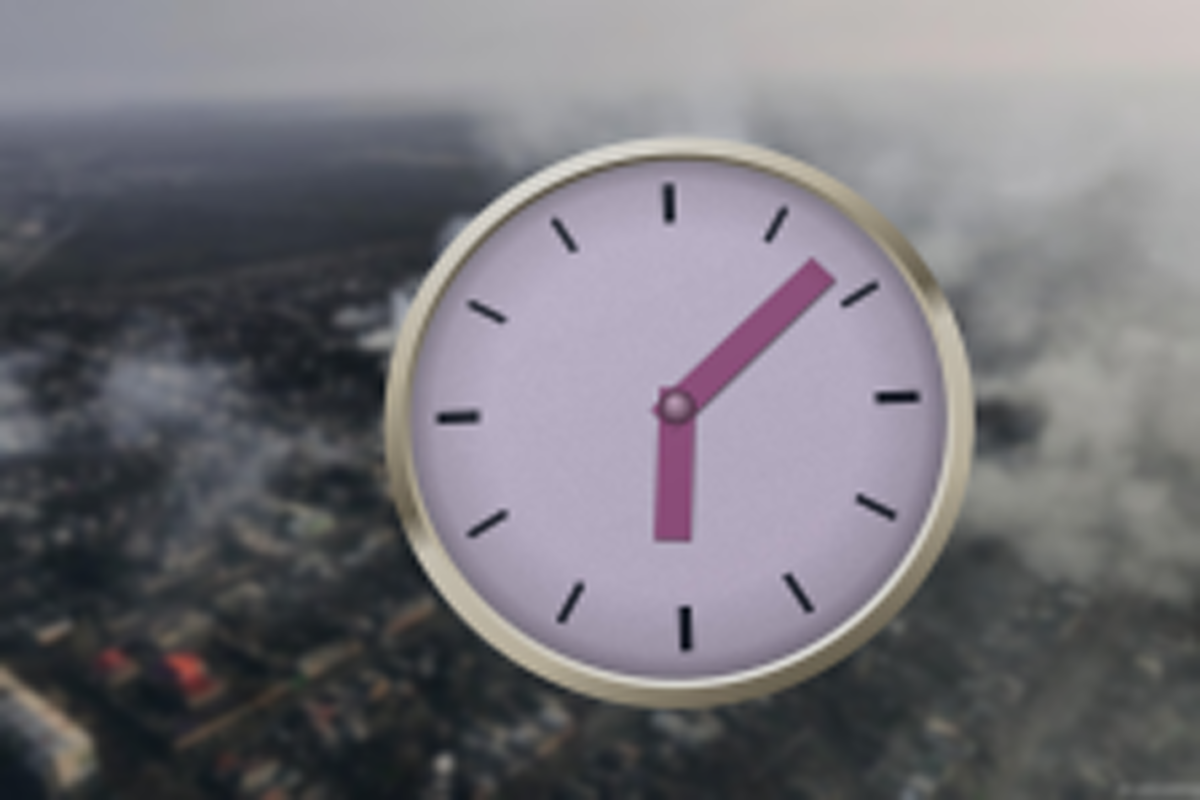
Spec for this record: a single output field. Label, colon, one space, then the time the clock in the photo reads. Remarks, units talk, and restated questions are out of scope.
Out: 6:08
